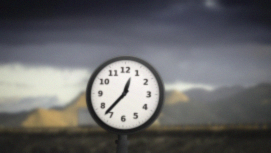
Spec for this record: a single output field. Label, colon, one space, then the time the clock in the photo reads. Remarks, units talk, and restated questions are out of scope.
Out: 12:37
